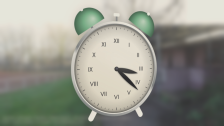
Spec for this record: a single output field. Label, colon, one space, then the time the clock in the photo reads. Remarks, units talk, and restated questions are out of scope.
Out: 3:22
